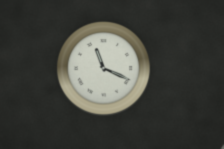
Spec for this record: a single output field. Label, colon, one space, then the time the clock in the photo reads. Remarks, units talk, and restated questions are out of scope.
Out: 11:19
